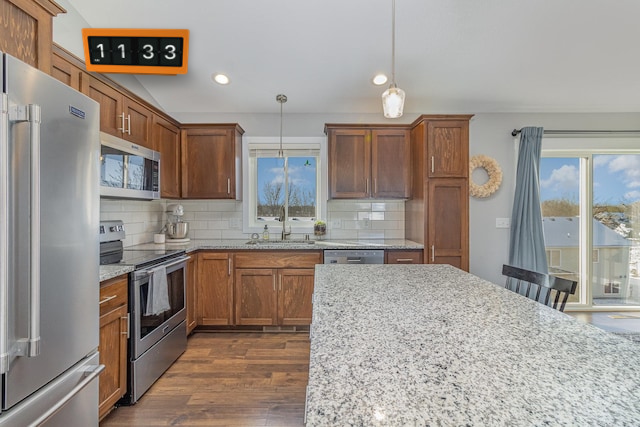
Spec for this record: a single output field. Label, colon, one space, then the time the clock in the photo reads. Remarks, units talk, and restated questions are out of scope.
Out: 11:33
